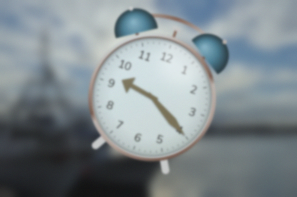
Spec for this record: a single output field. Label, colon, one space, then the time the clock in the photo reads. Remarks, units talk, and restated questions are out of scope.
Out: 9:20
